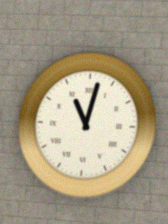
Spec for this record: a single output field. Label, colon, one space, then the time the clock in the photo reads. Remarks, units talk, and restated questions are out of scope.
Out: 11:02
